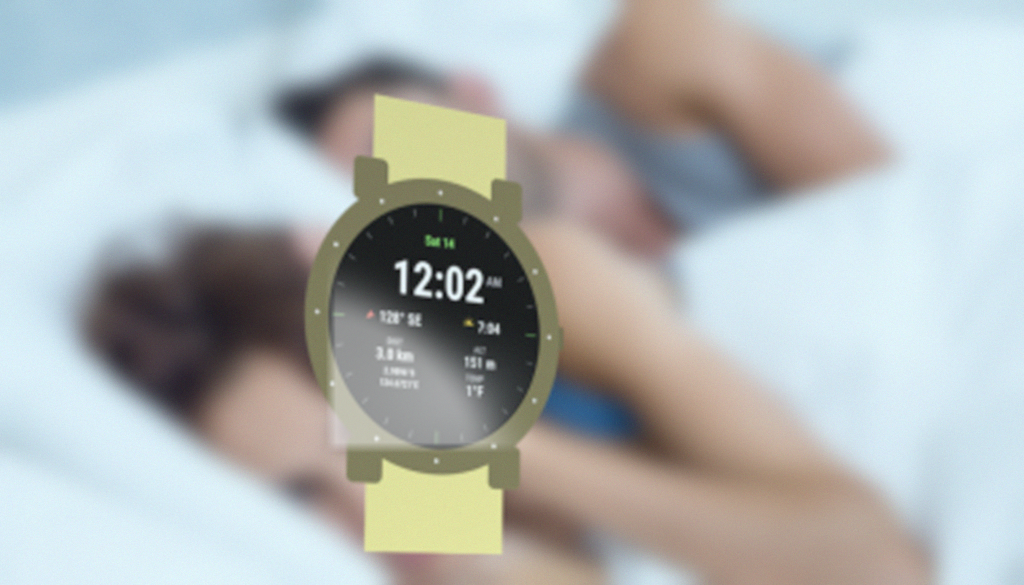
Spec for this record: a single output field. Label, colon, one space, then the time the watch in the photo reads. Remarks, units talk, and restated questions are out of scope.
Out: 12:02
